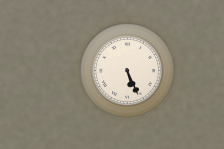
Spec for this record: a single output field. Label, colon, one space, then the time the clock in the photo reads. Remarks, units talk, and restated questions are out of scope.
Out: 5:26
